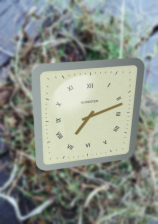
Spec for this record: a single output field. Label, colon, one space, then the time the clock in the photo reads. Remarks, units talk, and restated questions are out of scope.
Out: 7:12
